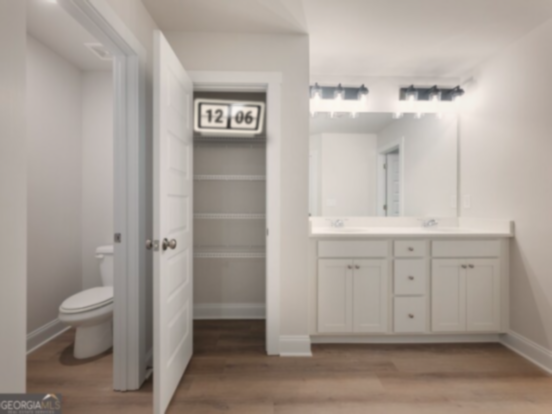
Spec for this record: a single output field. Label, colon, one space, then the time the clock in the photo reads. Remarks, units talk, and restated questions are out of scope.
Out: 12:06
